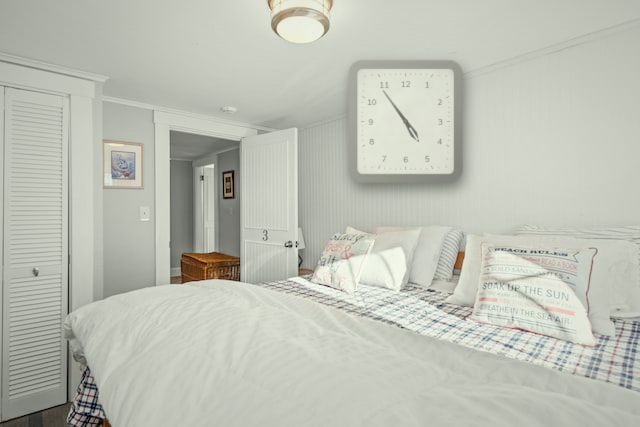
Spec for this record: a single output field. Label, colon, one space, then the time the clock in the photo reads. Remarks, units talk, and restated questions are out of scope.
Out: 4:54
